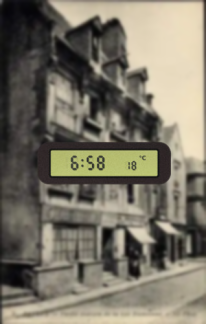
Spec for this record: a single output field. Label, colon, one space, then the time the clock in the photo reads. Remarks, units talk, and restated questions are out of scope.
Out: 6:58
